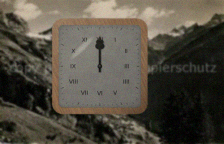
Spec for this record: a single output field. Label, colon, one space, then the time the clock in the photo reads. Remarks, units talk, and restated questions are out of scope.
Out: 12:00
